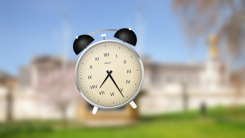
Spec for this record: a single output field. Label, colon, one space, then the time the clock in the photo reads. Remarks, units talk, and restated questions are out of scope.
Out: 7:26
